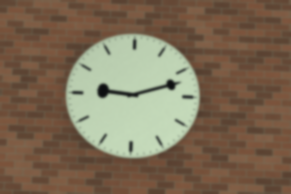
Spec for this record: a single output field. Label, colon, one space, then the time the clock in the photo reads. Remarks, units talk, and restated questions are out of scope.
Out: 9:12
